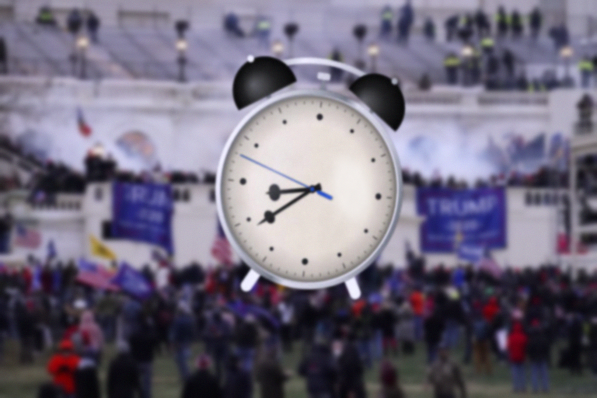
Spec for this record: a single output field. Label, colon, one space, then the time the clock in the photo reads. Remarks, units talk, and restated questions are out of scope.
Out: 8:38:48
